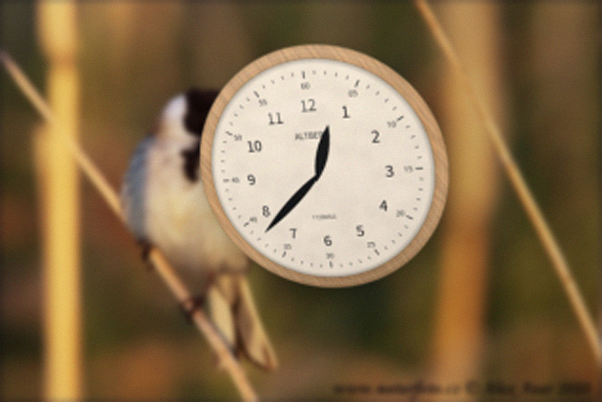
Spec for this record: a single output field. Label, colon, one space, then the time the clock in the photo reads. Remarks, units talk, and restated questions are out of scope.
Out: 12:38
